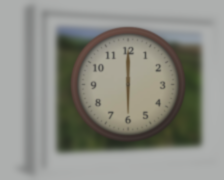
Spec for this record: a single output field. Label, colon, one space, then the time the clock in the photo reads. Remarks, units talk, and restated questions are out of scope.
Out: 6:00
